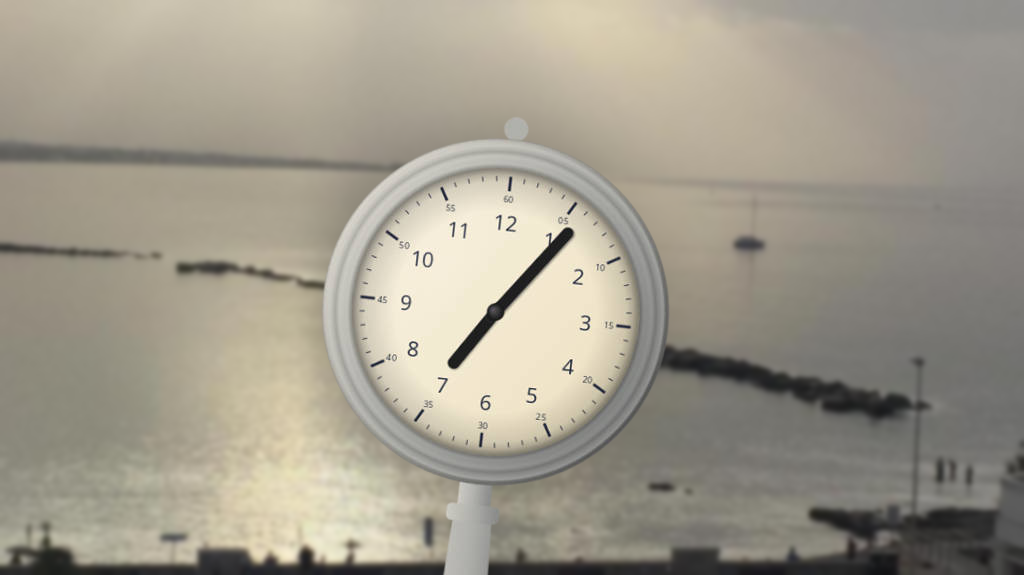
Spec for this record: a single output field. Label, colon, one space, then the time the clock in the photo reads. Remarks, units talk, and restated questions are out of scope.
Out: 7:06
